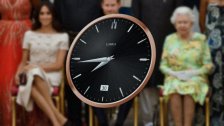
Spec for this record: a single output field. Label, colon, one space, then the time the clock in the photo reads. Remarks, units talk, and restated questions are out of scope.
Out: 7:44
